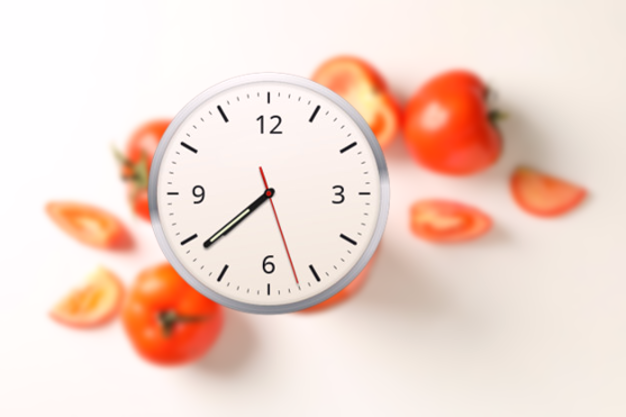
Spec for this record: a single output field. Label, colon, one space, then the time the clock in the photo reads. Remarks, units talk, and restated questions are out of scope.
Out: 7:38:27
